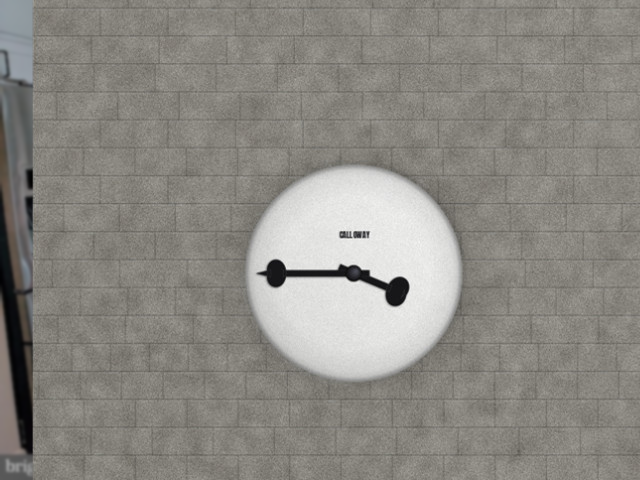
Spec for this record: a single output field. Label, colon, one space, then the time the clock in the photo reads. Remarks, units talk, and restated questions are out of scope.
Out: 3:45
